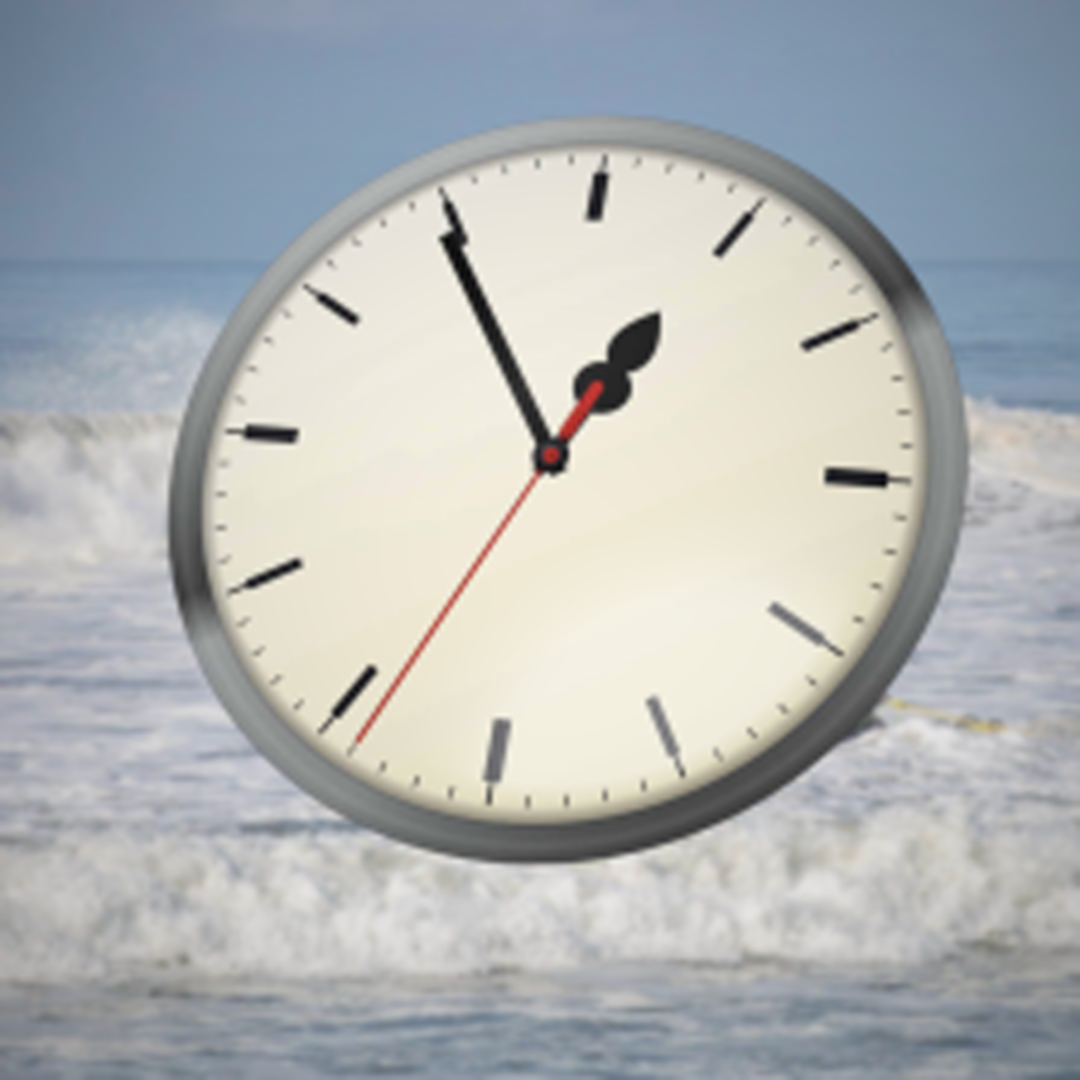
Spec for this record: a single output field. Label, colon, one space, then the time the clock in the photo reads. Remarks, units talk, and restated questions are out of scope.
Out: 12:54:34
